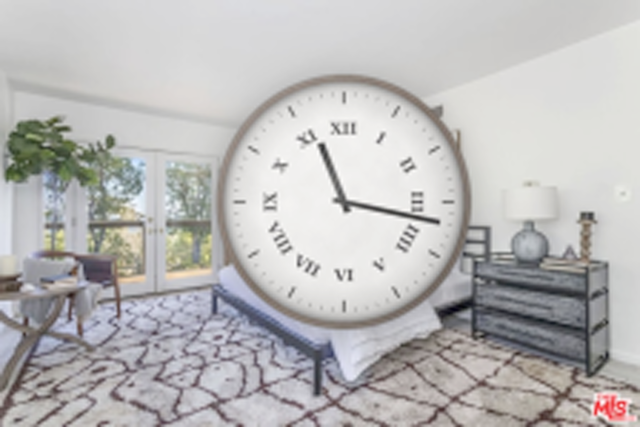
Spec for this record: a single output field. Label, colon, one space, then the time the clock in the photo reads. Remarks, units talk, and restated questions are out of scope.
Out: 11:17
